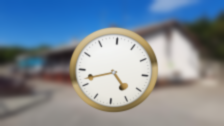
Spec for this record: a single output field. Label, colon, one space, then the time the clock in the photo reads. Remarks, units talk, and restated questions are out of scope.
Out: 4:42
